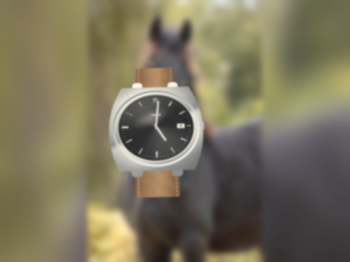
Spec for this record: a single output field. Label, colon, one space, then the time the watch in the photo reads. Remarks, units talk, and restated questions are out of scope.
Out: 5:01
